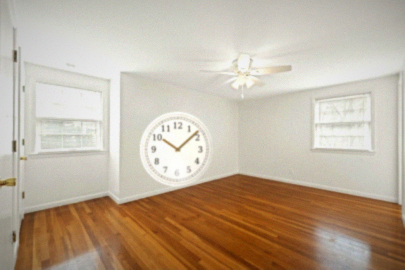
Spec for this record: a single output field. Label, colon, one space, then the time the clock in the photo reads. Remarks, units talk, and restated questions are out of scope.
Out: 10:08
